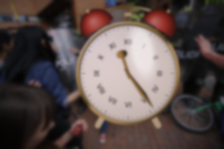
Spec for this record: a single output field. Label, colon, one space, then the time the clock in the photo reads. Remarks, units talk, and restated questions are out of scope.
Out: 11:24
